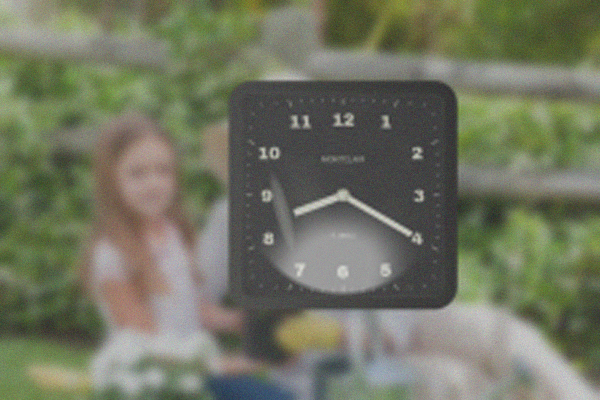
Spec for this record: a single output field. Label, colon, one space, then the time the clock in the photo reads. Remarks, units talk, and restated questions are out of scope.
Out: 8:20
